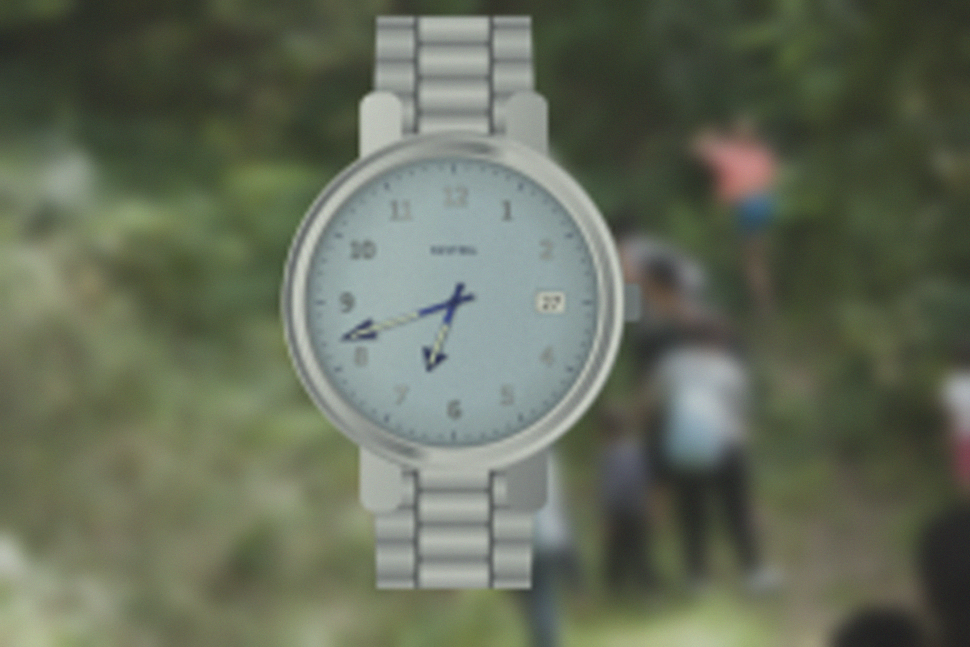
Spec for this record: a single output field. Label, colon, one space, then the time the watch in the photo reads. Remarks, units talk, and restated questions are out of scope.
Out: 6:42
